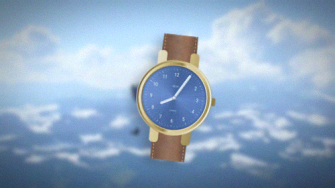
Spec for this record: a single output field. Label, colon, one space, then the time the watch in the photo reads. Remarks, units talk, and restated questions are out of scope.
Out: 8:05
